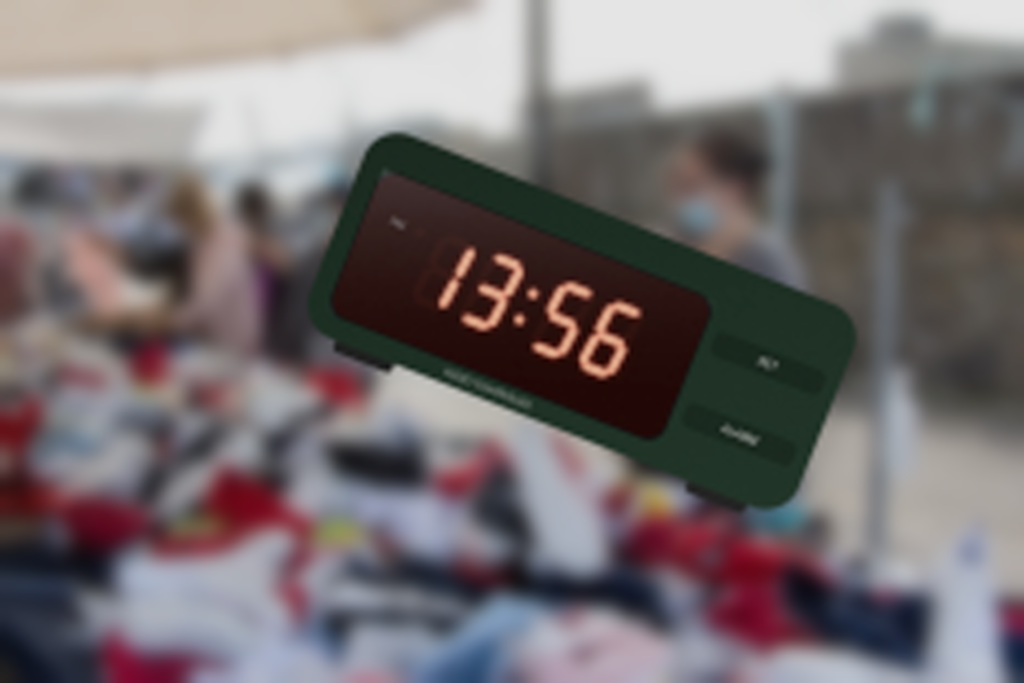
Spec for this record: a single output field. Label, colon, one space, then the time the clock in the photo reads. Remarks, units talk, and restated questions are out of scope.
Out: 13:56
